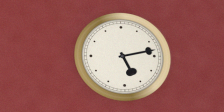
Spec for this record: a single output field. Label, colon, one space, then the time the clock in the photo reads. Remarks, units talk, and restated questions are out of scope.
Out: 5:13
